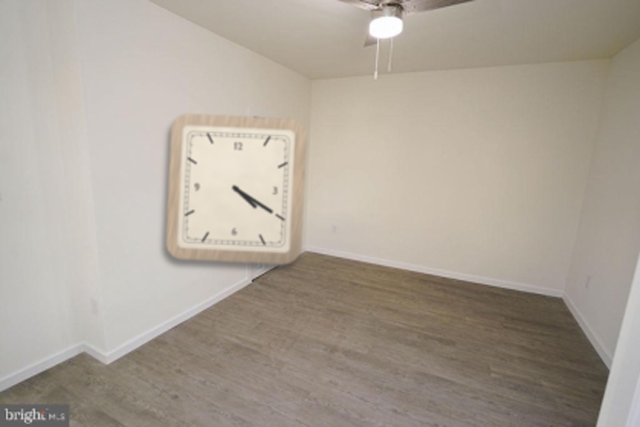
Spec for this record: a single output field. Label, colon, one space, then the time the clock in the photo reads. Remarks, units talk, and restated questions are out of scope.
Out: 4:20
